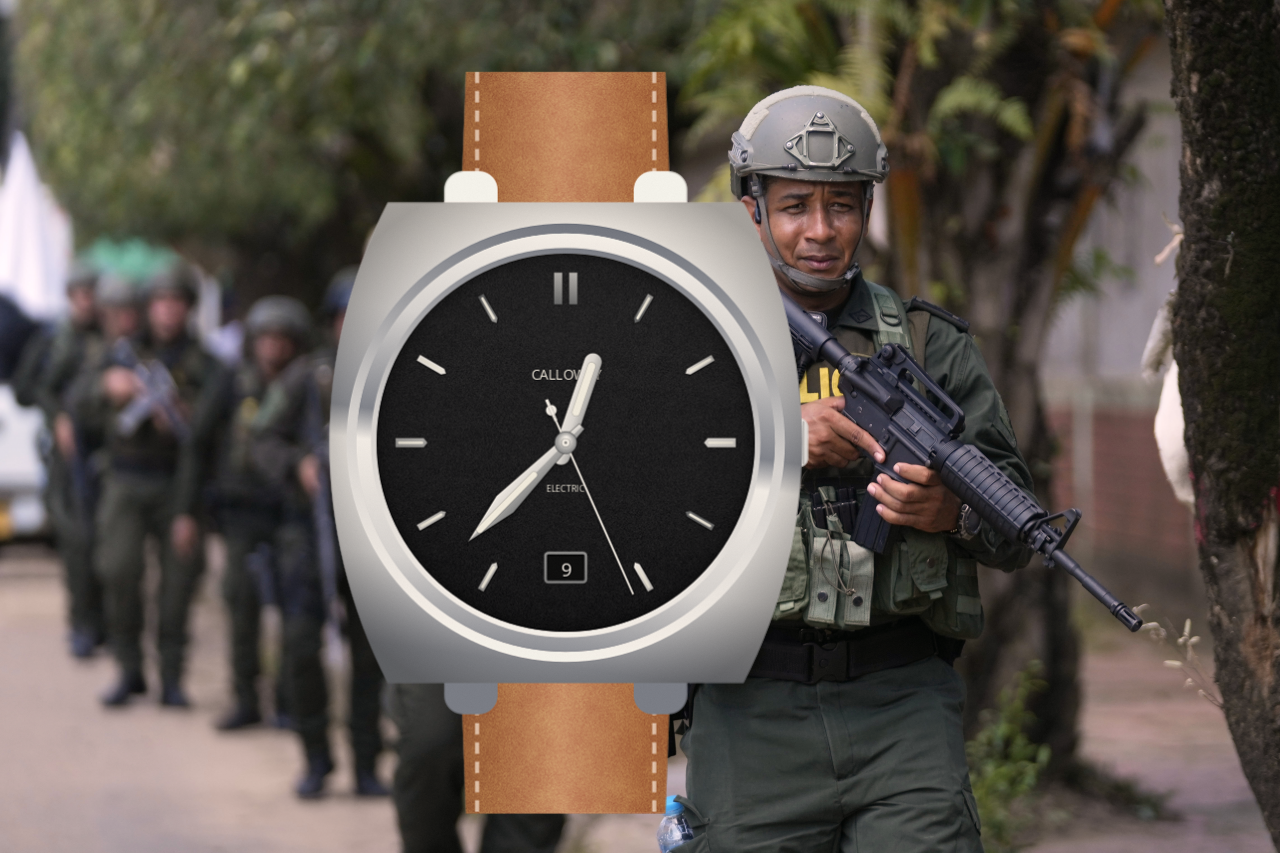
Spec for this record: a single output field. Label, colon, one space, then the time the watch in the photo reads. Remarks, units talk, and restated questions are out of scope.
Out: 12:37:26
